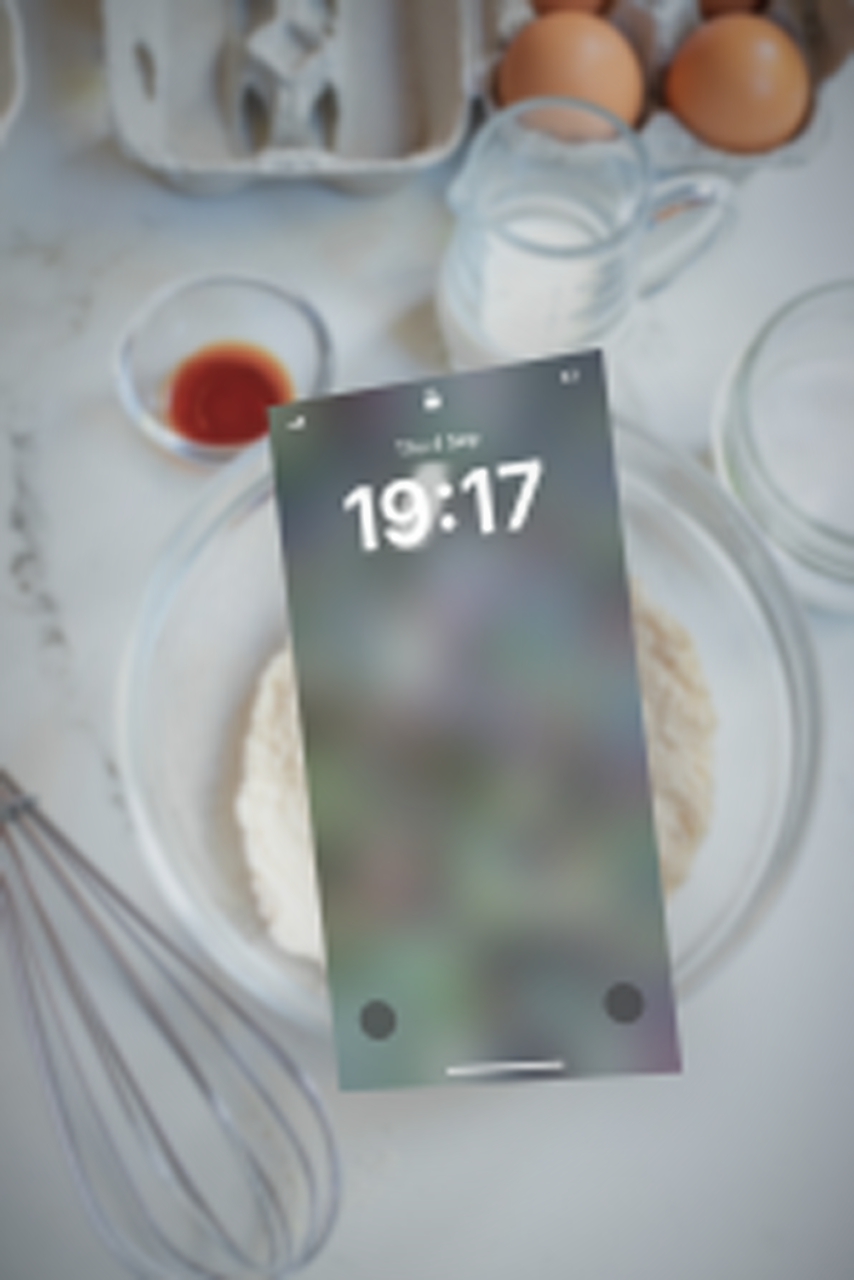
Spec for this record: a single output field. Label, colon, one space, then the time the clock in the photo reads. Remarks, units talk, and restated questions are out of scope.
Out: 19:17
